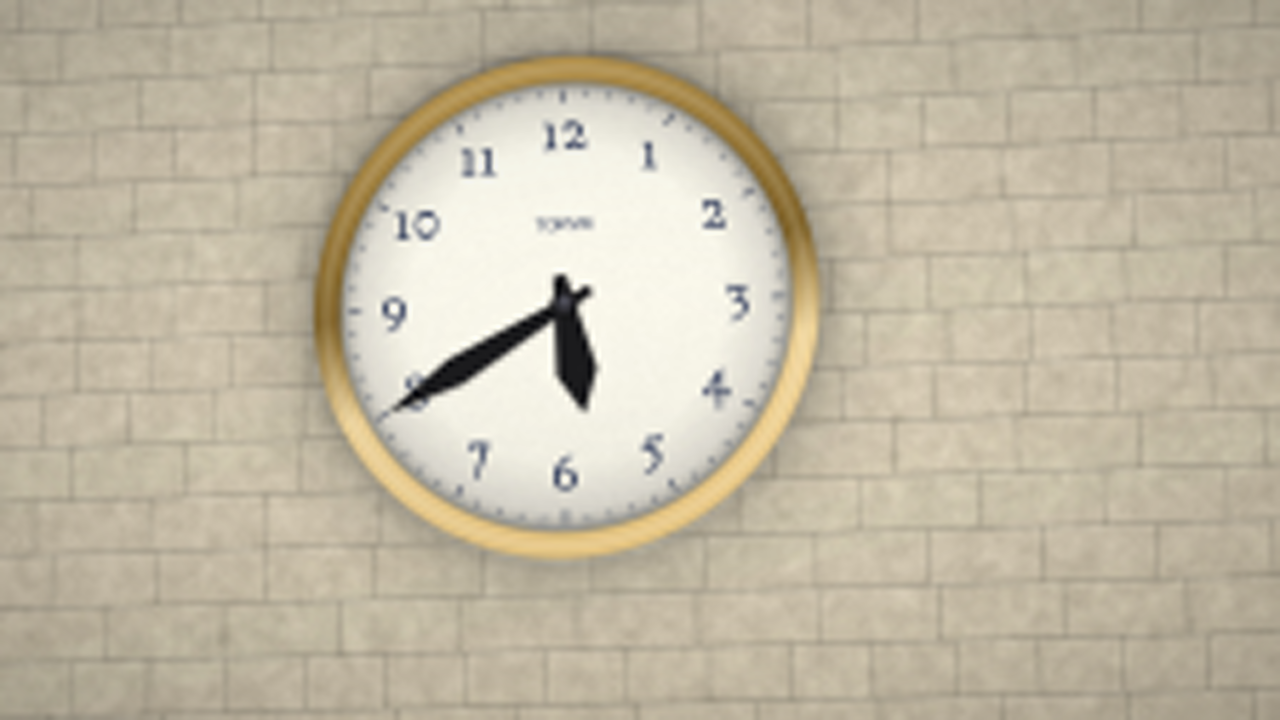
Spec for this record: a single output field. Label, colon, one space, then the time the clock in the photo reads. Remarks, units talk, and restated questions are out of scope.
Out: 5:40
